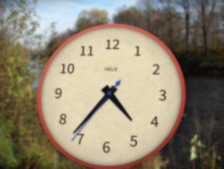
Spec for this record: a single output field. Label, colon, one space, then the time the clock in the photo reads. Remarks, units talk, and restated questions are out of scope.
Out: 4:36:36
